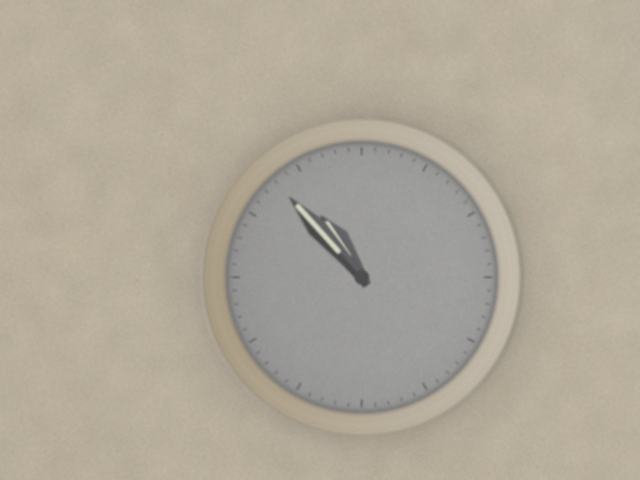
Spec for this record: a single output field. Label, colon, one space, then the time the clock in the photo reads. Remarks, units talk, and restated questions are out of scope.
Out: 10:53
